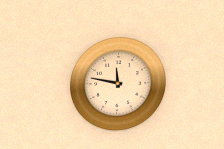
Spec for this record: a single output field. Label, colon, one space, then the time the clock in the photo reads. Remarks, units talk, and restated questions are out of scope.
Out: 11:47
